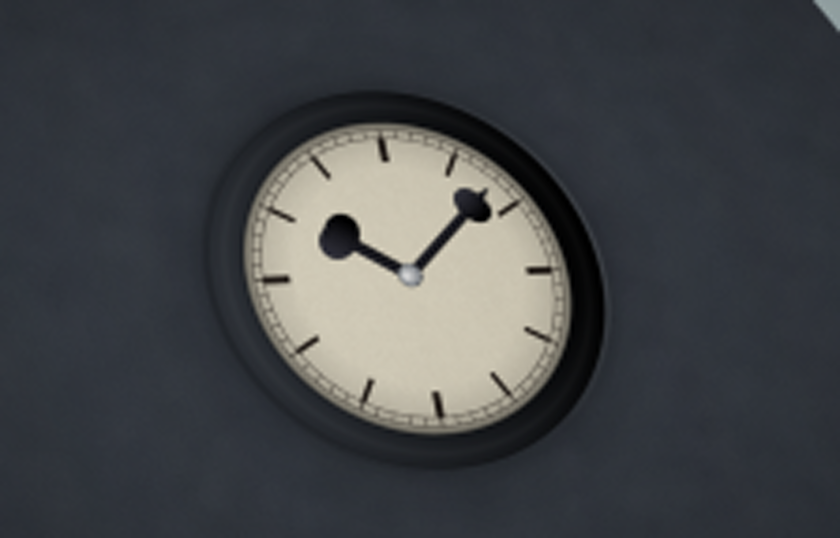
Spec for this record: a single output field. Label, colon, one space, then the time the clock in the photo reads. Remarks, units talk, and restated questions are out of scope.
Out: 10:08
